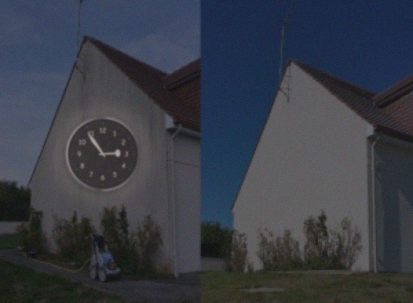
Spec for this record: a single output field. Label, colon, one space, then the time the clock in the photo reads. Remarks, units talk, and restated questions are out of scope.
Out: 2:54
